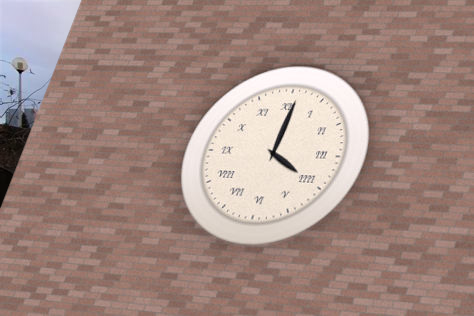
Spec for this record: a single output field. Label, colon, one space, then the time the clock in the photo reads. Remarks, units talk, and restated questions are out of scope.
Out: 4:01
